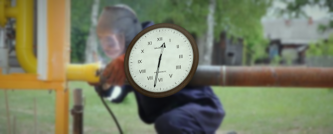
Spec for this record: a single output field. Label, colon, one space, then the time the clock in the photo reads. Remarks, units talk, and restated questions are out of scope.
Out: 12:32
